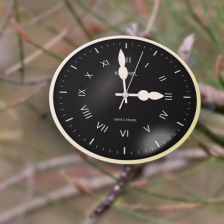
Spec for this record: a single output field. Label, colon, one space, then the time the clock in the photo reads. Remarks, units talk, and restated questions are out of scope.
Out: 2:59:03
